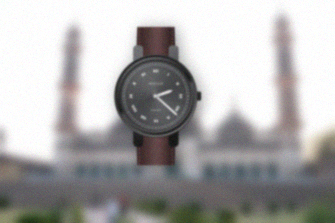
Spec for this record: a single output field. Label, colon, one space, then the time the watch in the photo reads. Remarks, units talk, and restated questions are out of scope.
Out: 2:22
